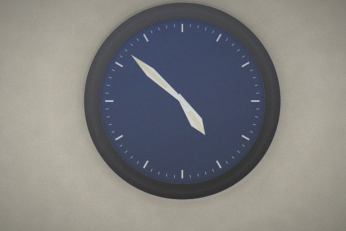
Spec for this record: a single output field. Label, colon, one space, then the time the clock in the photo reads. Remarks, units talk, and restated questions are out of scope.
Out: 4:52
